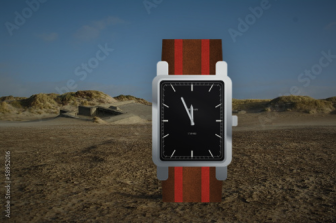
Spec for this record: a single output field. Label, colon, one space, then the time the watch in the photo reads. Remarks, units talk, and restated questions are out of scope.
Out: 11:56
